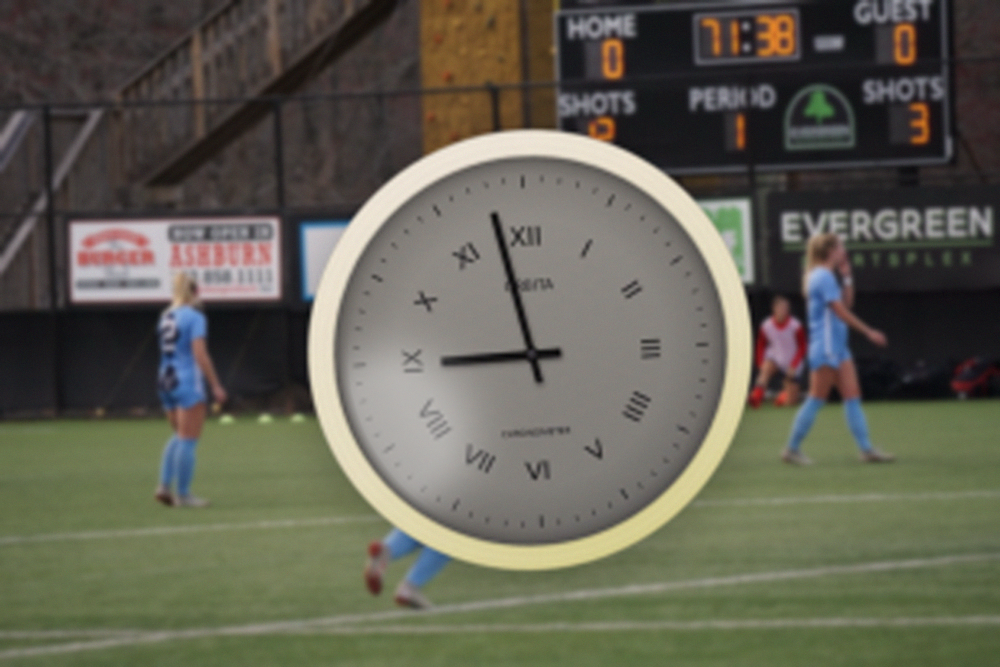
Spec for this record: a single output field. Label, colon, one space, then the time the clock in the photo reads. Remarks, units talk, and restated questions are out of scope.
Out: 8:58
